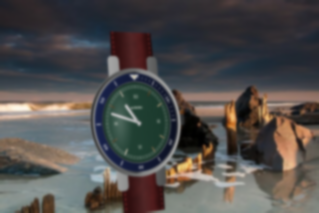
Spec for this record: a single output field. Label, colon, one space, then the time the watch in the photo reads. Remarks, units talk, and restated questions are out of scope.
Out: 10:48
